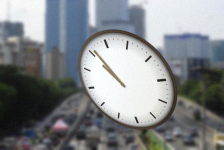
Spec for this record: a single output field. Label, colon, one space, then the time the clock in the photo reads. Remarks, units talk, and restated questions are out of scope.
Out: 10:56
